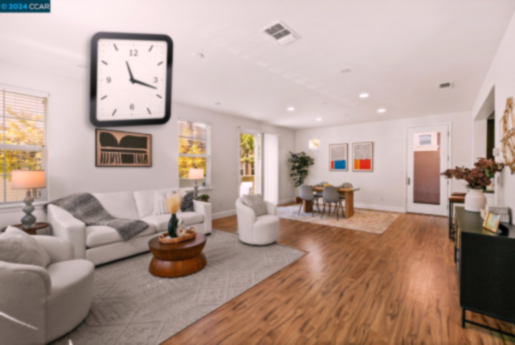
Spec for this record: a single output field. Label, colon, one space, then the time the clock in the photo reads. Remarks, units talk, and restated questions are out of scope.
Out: 11:18
